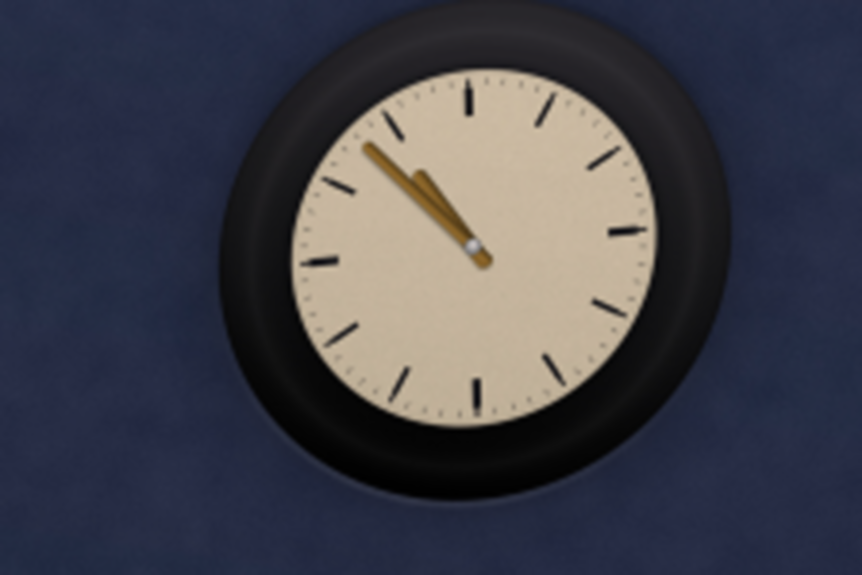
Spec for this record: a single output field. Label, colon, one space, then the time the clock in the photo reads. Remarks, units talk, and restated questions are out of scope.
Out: 10:53
